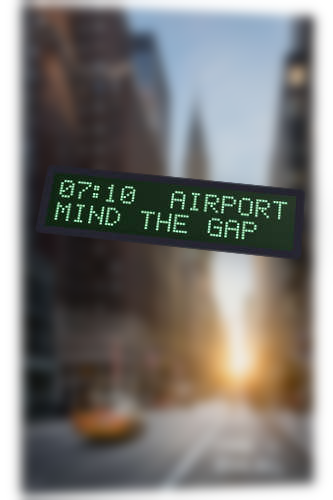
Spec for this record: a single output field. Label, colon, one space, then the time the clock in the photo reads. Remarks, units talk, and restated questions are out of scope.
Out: 7:10
